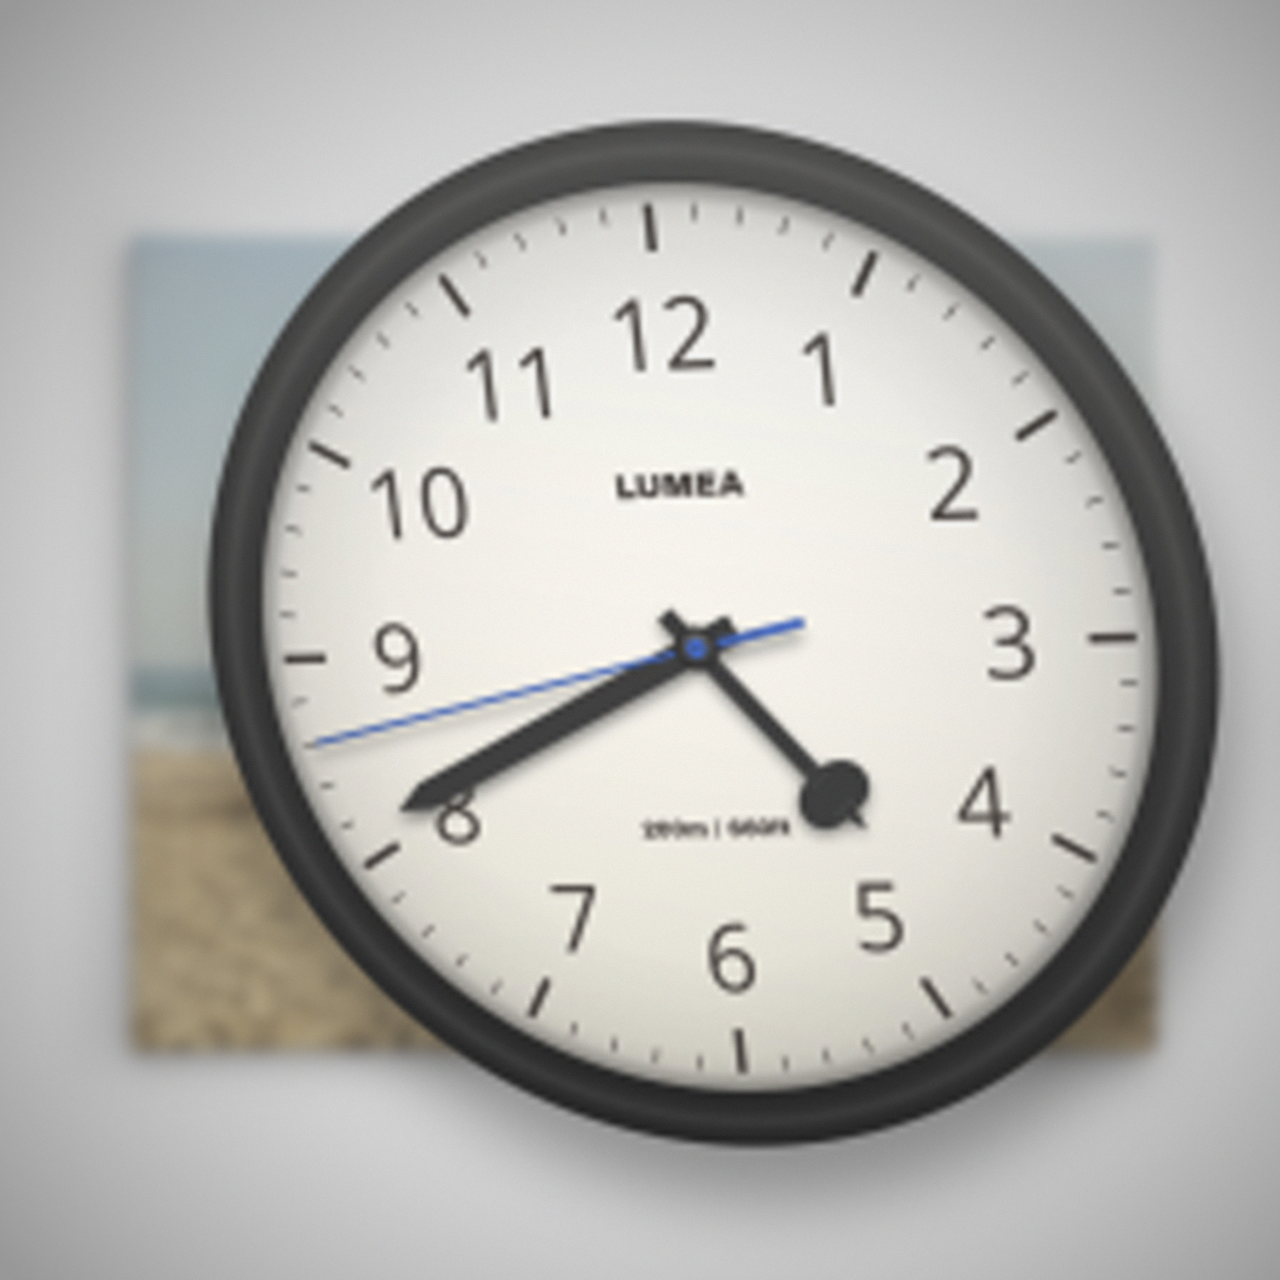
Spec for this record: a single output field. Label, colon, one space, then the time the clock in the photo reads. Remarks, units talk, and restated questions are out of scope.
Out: 4:40:43
